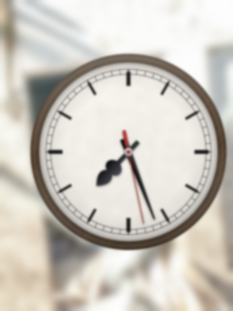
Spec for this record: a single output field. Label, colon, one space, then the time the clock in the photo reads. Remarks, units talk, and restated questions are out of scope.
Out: 7:26:28
